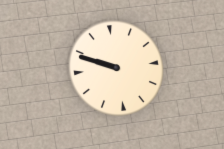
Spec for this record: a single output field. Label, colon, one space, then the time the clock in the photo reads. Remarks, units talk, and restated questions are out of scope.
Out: 9:49
